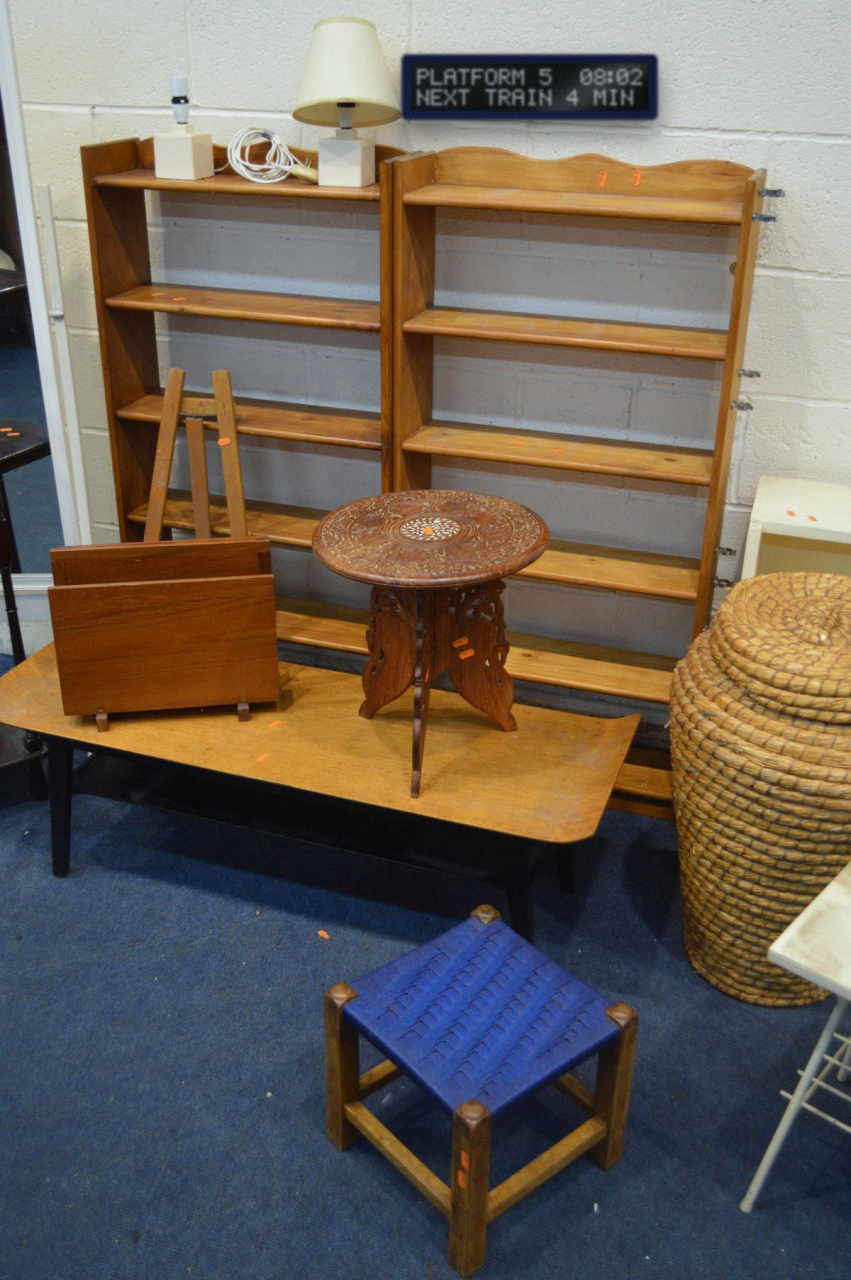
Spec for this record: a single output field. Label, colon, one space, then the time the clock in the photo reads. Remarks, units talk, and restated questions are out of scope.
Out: 8:02
